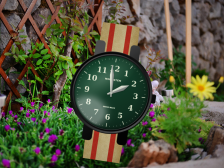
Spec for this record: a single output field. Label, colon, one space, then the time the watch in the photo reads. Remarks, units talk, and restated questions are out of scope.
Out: 1:59
